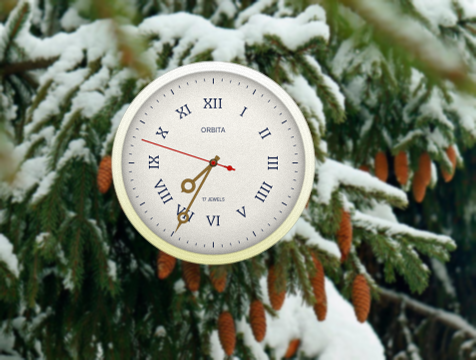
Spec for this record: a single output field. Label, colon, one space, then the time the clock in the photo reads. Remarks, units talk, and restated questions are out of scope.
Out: 7:34:48
